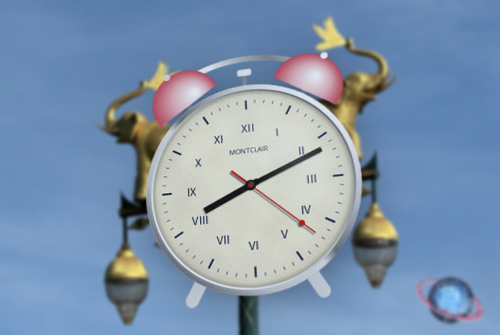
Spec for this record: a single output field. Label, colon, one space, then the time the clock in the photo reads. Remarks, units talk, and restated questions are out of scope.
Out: 8:11:22
